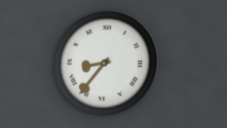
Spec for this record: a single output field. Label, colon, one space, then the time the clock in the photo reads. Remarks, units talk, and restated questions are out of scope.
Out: 8:36
